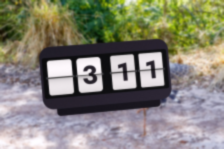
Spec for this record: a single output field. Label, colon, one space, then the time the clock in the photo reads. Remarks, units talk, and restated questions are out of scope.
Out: 3:11
